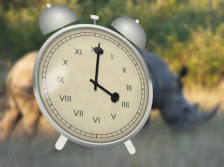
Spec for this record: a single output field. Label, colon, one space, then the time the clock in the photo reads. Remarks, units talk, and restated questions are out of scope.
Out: 4:01
